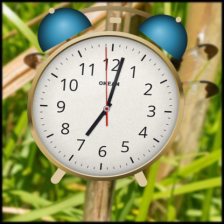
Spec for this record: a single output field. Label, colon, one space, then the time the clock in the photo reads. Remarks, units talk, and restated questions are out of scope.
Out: 7:01:59
